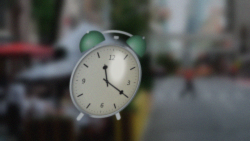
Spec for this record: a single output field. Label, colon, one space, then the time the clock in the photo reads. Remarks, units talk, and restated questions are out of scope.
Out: 11:20
